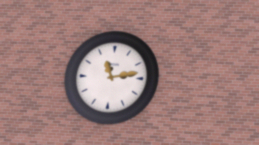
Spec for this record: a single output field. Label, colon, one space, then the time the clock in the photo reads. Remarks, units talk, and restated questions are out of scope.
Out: 11:13
